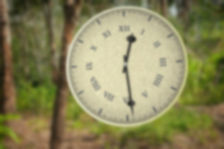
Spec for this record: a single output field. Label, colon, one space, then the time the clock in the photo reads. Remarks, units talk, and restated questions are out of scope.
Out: 12:29
